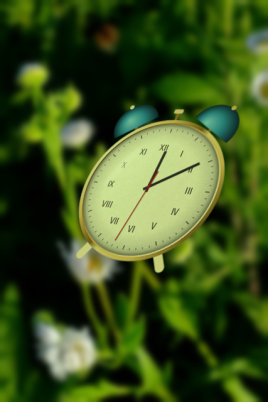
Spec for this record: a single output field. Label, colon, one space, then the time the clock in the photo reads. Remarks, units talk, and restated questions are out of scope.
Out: 12:09:32
